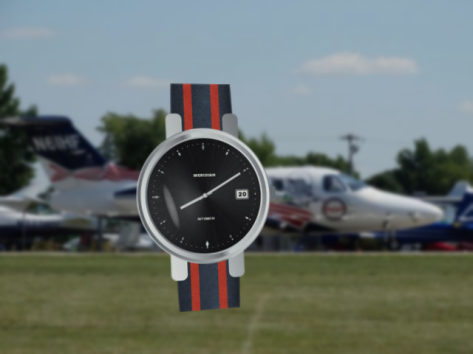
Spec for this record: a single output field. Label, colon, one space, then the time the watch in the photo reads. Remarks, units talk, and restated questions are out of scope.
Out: 8:10
